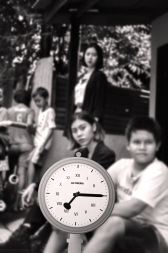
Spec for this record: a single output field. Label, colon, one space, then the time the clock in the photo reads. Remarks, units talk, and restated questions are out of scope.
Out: 7:15
